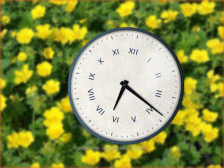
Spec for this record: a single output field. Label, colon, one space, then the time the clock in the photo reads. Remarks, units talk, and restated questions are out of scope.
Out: 6:19
